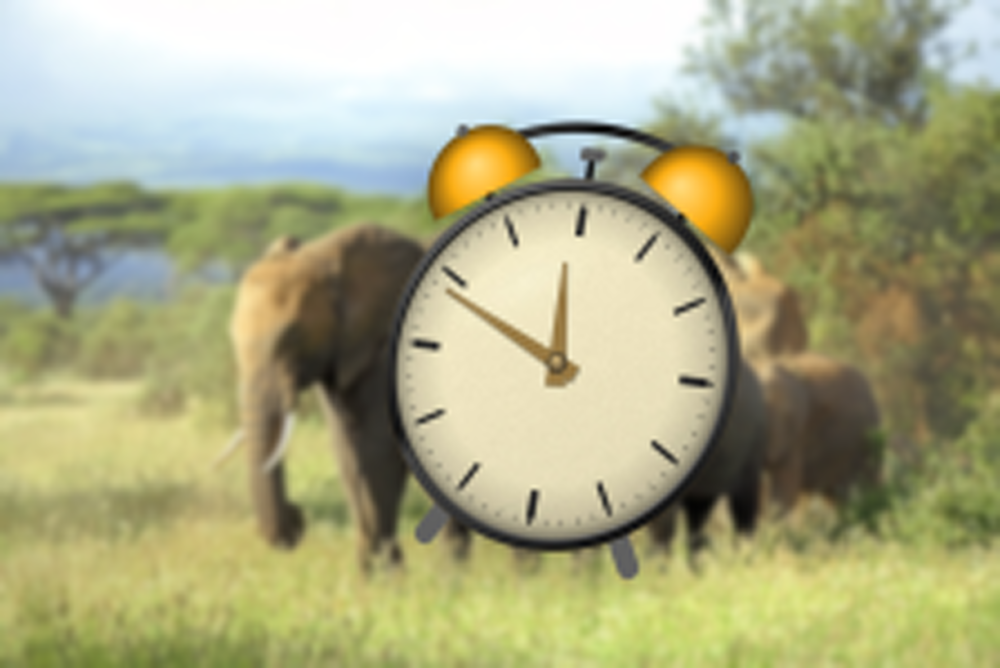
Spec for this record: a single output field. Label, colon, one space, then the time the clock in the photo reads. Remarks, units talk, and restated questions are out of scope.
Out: 11:49
